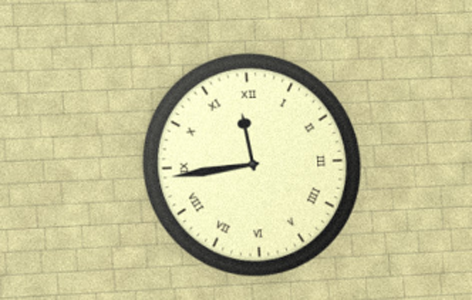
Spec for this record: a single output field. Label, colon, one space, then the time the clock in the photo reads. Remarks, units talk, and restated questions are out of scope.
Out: 11:44
